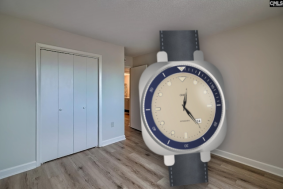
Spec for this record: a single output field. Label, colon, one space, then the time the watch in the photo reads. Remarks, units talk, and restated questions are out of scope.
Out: 12:24
